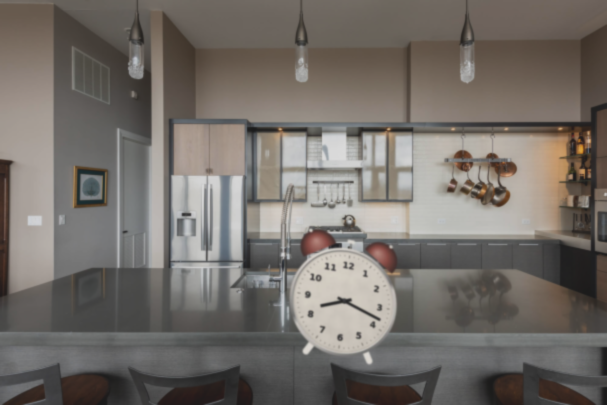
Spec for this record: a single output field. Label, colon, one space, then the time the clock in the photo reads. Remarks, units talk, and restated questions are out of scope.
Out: 8:18
